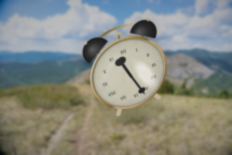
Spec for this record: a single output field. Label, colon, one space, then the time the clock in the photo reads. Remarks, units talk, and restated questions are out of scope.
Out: 11:27
